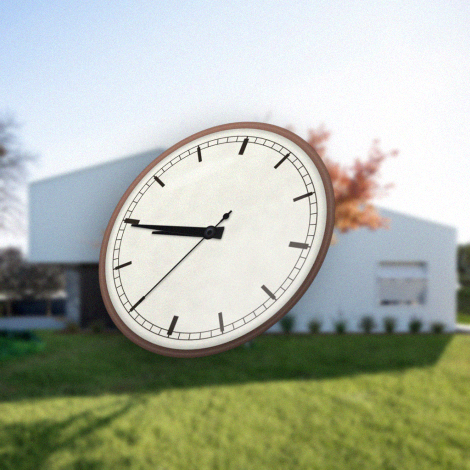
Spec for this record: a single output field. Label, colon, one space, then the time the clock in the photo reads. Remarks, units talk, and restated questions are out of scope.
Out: 8:44:35
